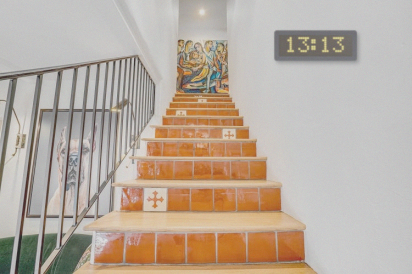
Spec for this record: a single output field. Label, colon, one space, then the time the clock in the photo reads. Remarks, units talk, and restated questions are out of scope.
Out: 13:13
